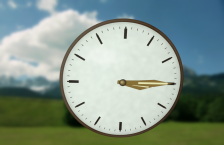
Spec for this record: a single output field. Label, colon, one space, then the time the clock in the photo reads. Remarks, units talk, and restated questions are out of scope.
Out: 3:15
